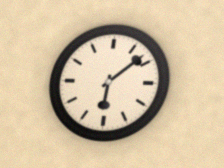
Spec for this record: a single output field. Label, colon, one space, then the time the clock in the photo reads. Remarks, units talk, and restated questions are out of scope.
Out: 6:08
